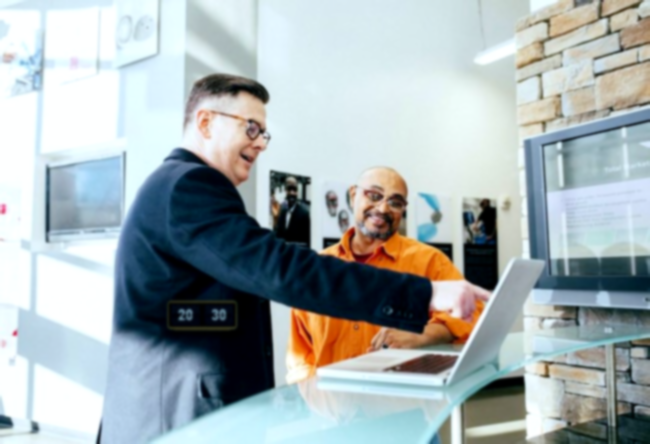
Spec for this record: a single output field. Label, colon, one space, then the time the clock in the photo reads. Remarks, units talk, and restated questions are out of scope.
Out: 20:30
